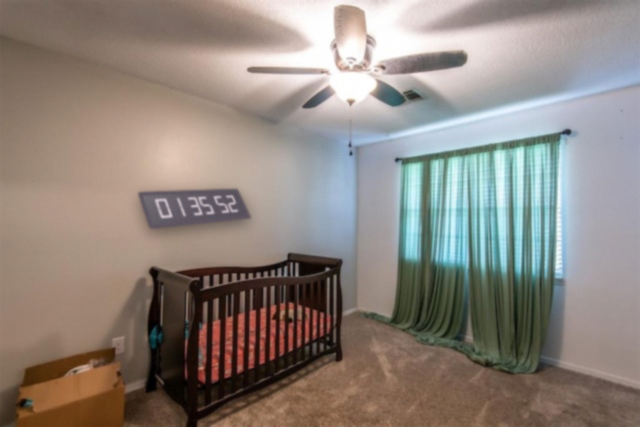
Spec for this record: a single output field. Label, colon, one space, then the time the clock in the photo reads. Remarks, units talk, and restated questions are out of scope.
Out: 1:35:52
